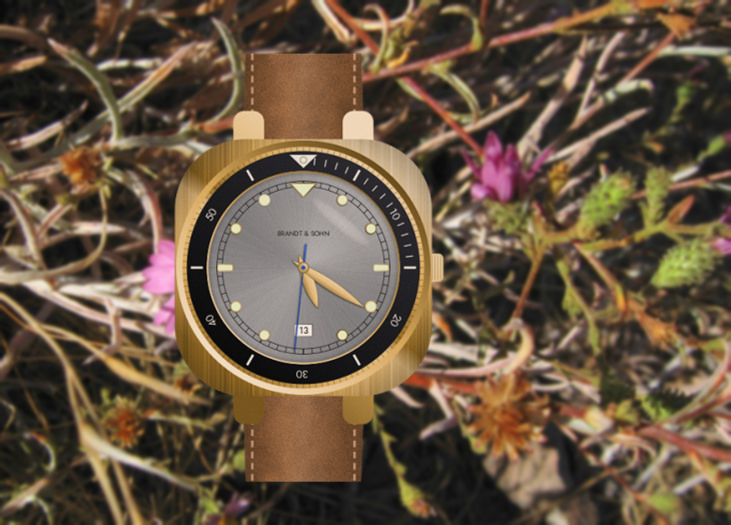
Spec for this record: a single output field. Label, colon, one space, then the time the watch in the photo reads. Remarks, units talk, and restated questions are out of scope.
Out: 5:20:31
